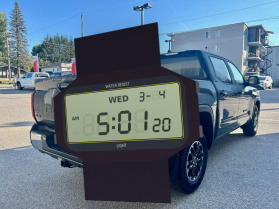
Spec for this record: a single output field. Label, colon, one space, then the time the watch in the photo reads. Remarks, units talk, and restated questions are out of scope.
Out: 5:01:20
